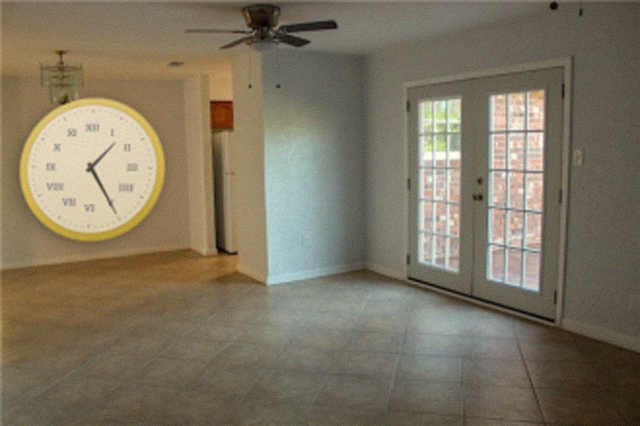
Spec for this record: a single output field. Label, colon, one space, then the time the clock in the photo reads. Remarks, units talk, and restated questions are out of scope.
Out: 1:25
